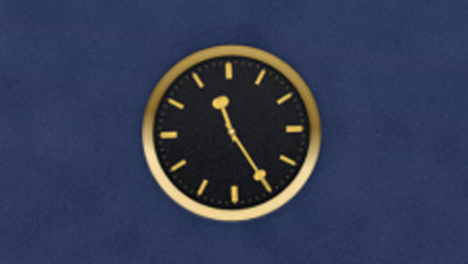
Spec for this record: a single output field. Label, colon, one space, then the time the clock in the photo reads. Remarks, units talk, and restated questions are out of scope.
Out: 11:25
